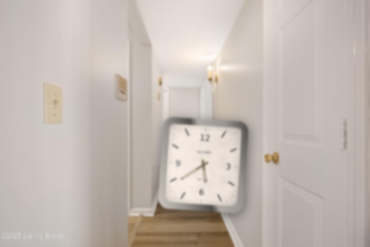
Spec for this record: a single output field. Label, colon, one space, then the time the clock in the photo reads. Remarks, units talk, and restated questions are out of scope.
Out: 5:39
